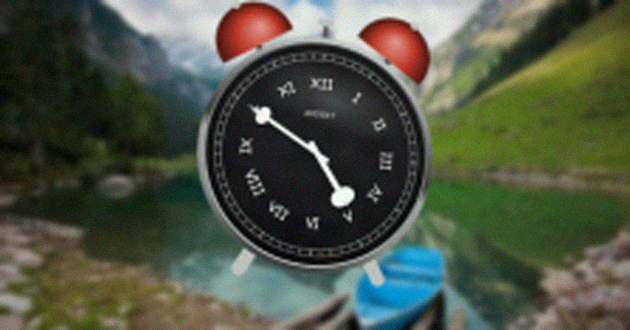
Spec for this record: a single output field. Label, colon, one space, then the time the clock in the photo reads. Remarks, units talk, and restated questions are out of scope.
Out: 4:50
